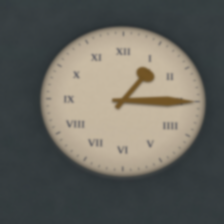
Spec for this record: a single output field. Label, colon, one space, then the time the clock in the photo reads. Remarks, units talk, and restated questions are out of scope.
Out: 1:15
